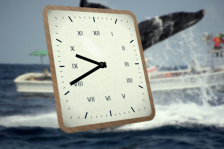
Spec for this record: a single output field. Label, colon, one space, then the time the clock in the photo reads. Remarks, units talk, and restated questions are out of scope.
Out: 9:41
